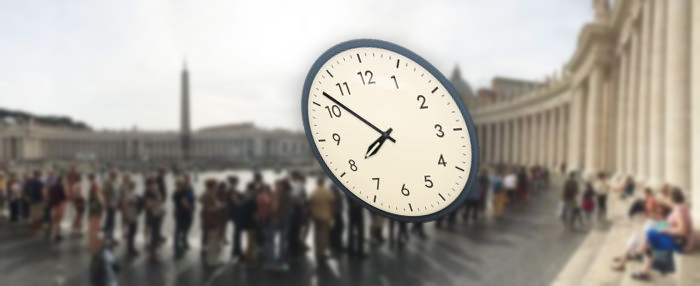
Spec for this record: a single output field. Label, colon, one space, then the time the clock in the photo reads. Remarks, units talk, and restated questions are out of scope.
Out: 7:52
